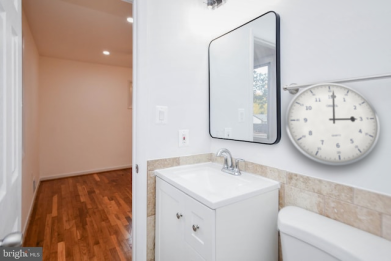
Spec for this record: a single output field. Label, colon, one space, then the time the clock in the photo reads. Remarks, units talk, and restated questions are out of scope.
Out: 3:01
